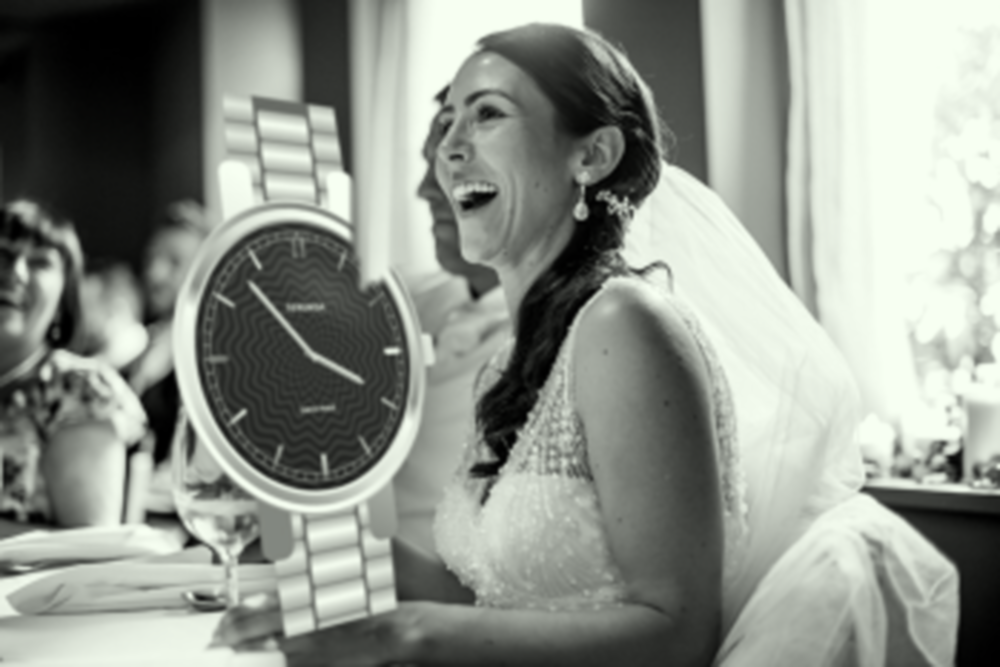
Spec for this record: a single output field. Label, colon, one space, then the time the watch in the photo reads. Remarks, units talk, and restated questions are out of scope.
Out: 3:53
